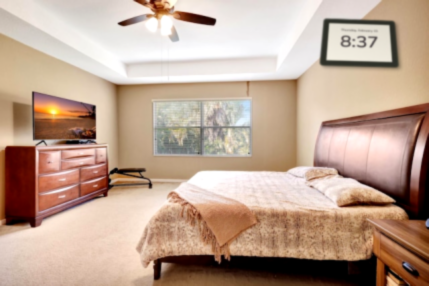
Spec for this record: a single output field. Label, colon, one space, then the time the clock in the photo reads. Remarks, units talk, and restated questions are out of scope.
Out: 8:37
